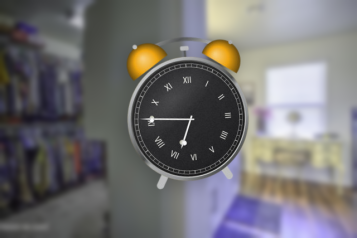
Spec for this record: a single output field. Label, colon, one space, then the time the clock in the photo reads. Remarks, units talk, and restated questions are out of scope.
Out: 6:46
